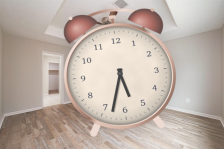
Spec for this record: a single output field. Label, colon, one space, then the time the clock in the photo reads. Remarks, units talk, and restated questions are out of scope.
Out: 5:33
